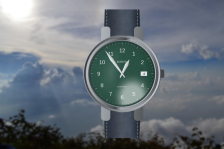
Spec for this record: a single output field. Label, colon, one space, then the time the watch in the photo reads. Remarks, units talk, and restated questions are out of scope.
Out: 12:54
